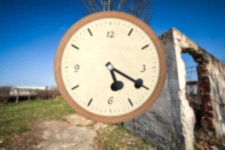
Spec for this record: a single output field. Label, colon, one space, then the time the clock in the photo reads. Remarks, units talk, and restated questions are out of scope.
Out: 5:20
